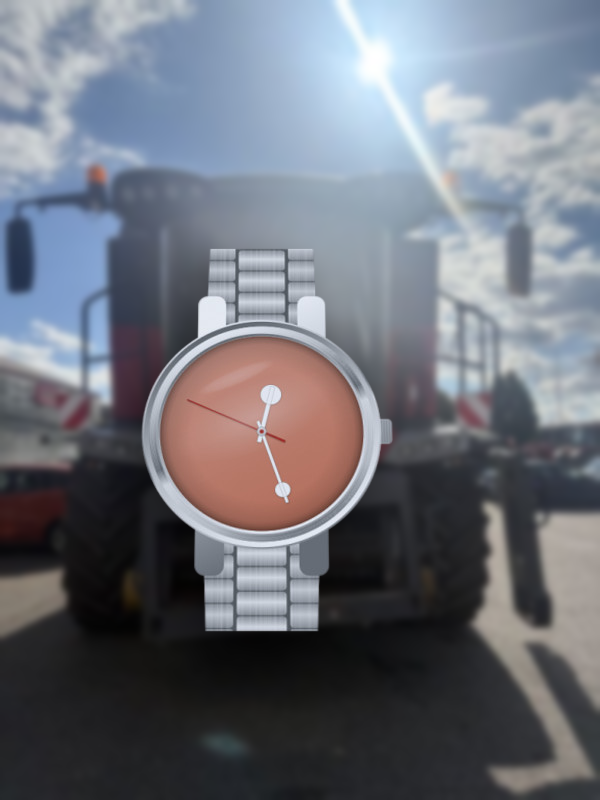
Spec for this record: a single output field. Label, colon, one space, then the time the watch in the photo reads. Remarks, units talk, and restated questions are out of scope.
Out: 12:26:49
